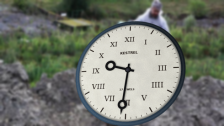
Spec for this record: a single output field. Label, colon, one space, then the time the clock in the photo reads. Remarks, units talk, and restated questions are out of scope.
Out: 9:31
